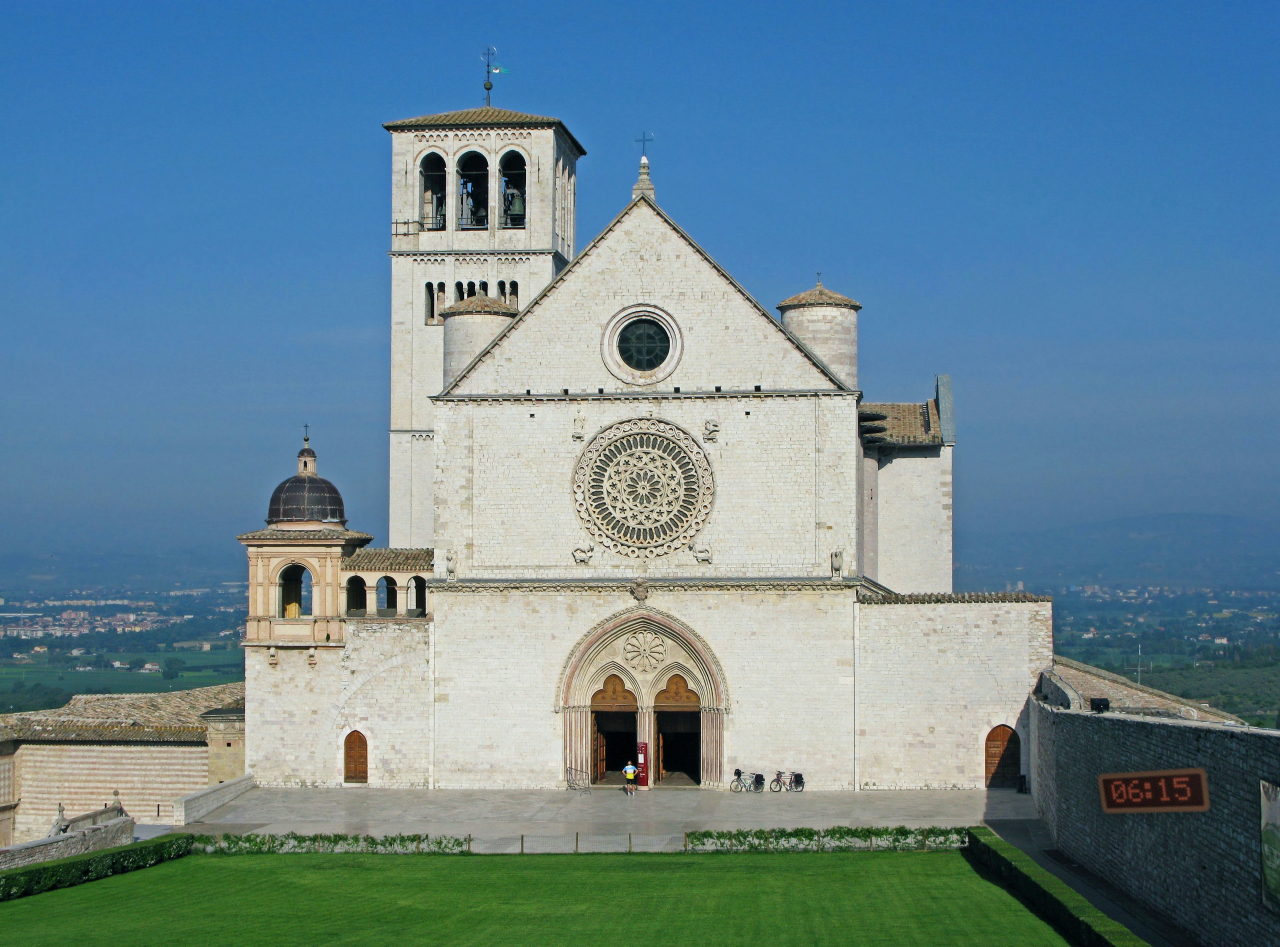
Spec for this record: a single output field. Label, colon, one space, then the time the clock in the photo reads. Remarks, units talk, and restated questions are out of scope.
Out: 6:15
